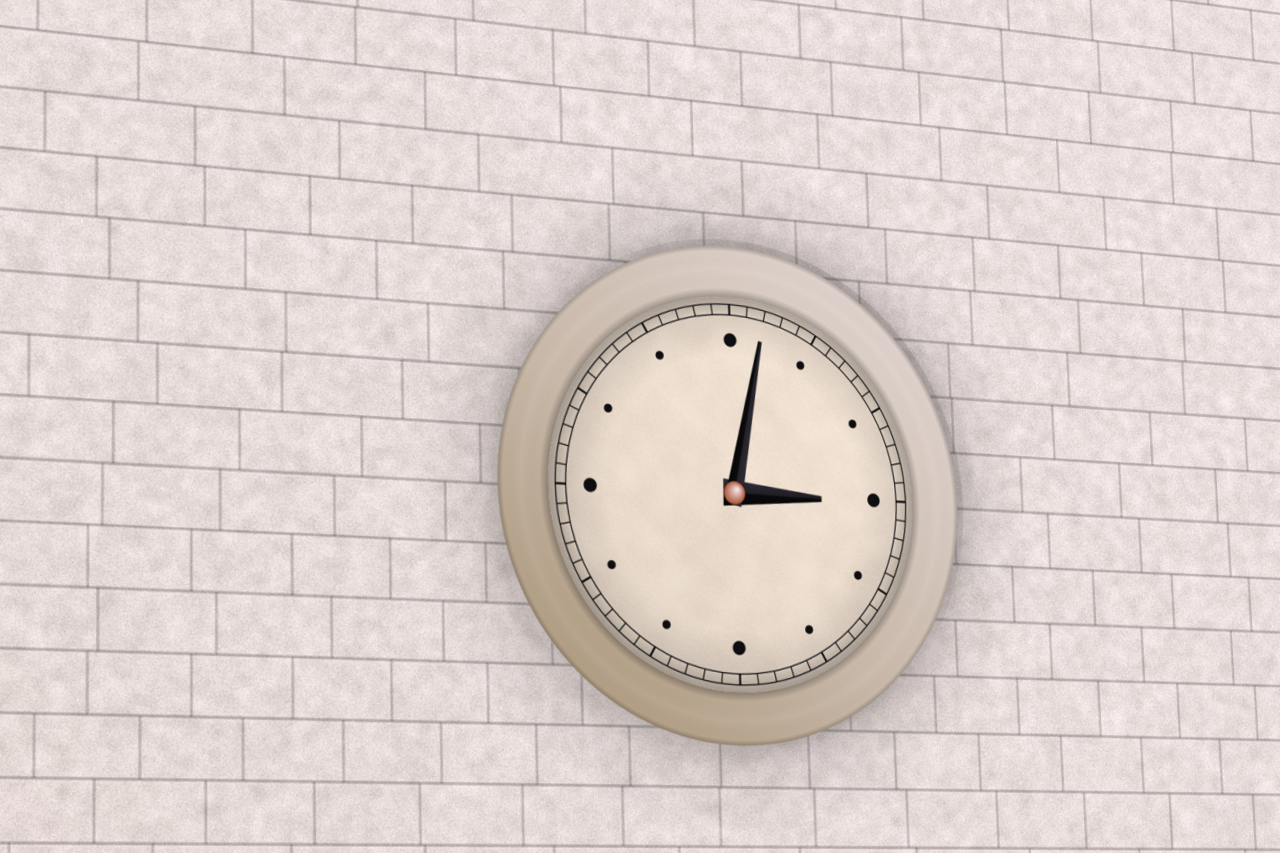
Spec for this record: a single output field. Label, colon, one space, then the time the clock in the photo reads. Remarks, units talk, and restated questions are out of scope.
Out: 3:02
